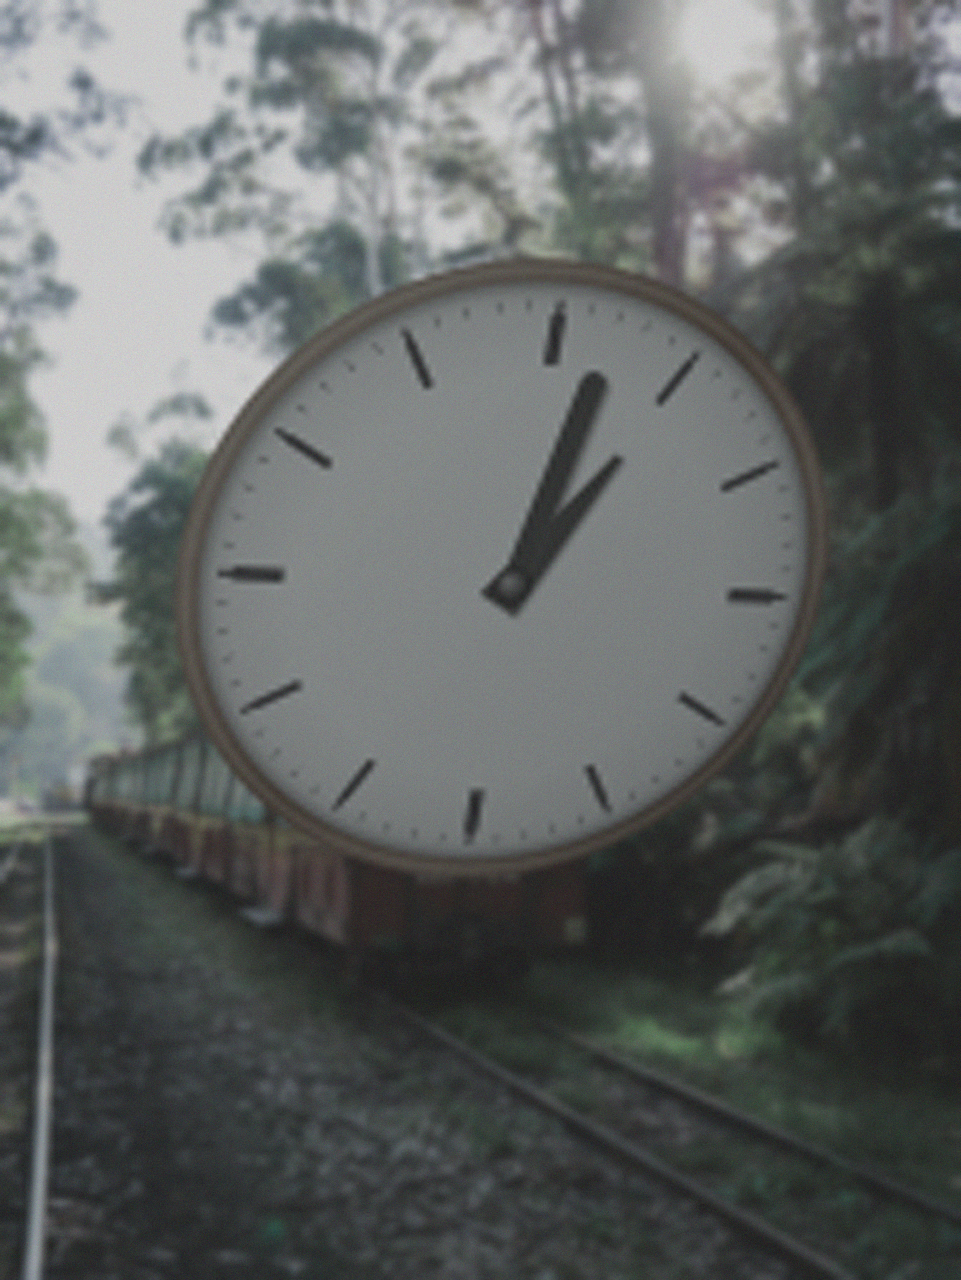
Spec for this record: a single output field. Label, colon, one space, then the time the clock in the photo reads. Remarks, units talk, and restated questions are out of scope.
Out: 1:02
